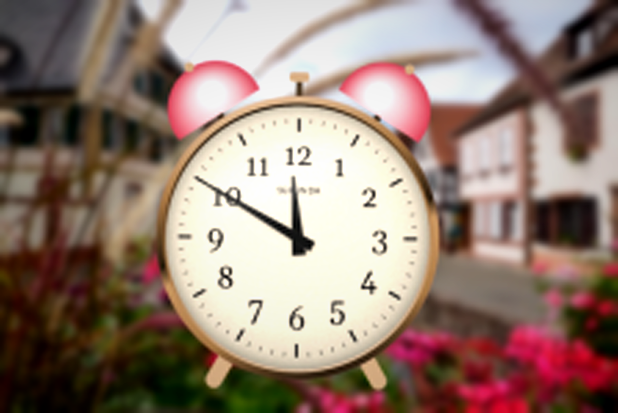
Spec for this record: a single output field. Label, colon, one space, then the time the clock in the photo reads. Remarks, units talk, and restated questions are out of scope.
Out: 11:50
